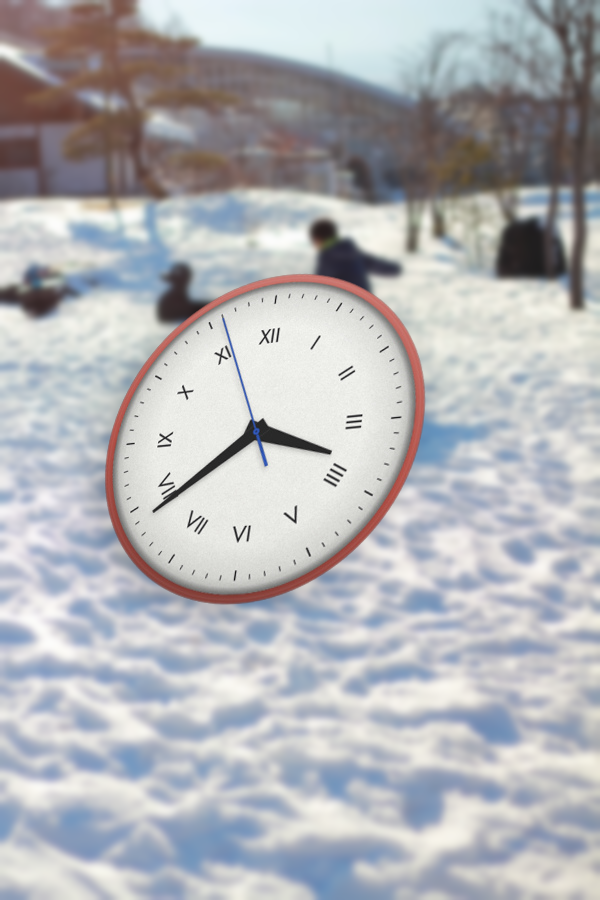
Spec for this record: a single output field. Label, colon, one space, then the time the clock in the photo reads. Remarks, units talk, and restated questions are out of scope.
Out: 3:38:56
